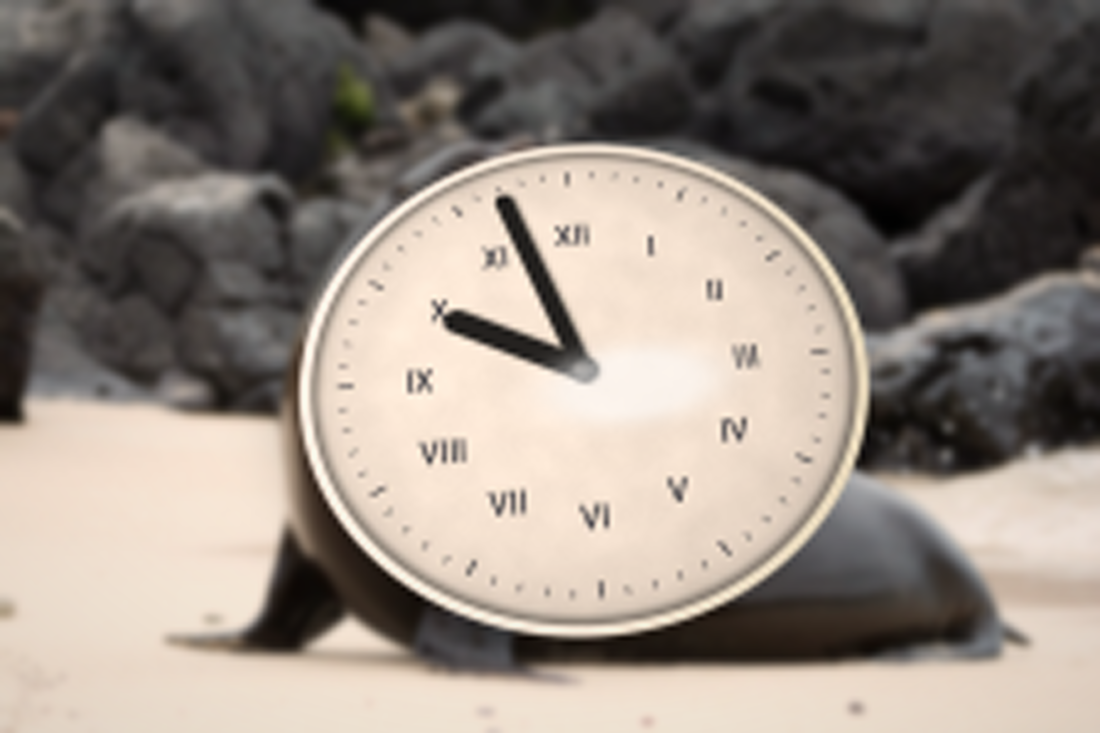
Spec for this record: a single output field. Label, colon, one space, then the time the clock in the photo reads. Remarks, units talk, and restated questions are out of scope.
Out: 9:57
